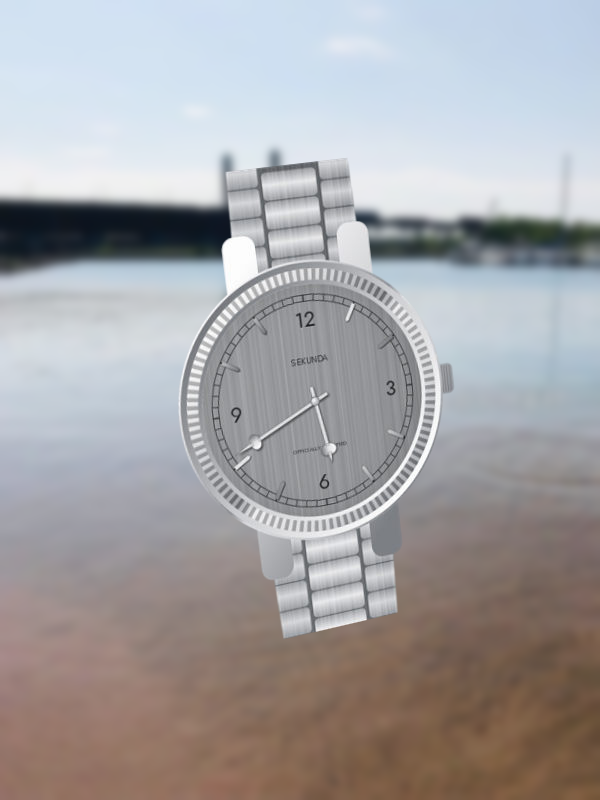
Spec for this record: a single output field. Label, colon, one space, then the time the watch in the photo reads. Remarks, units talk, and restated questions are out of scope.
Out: 5:41
